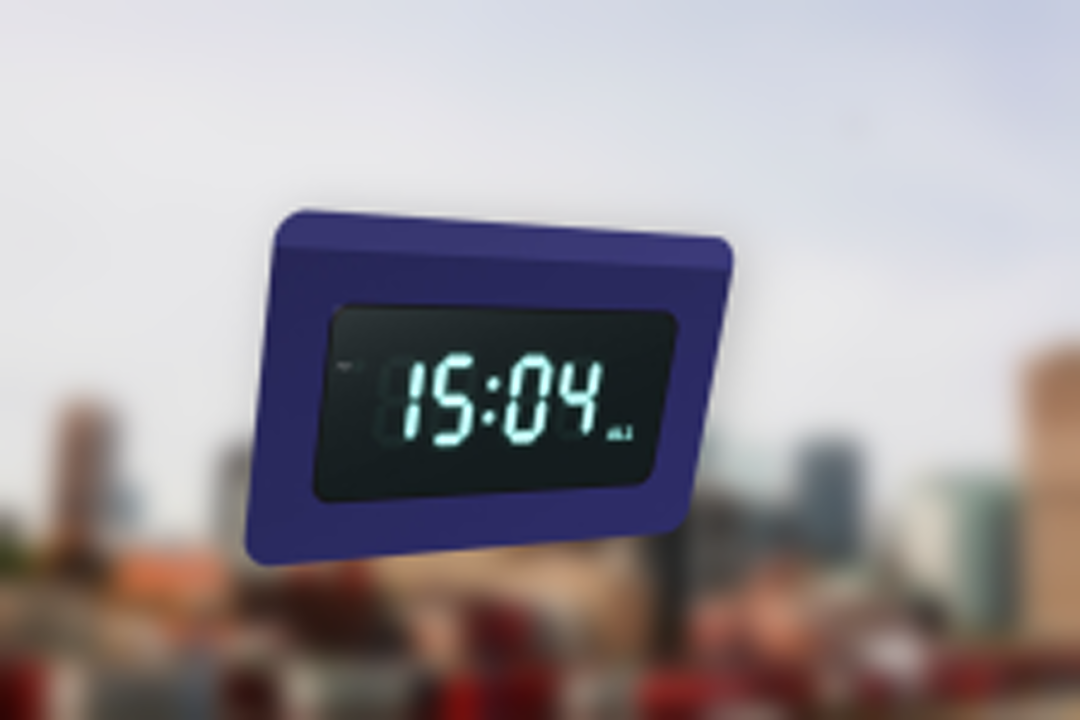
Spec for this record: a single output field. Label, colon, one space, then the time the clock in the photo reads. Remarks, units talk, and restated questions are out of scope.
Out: 15:04
